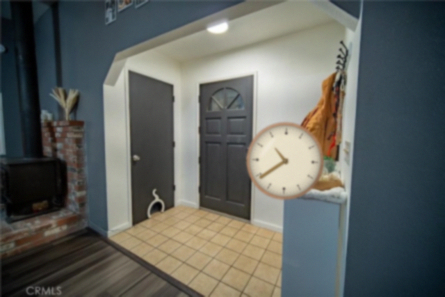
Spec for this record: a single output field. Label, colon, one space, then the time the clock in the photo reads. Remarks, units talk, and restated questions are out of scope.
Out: 10:39
